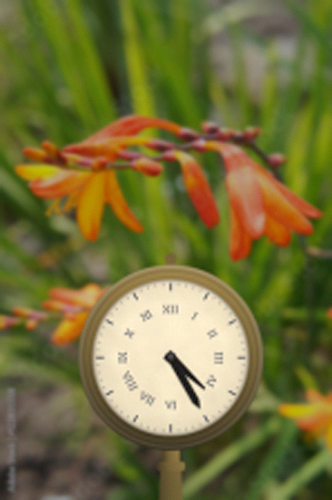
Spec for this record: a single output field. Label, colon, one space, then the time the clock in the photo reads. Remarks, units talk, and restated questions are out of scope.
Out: 4:25
